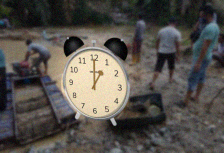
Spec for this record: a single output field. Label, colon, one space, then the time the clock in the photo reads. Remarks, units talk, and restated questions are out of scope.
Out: 1:00
